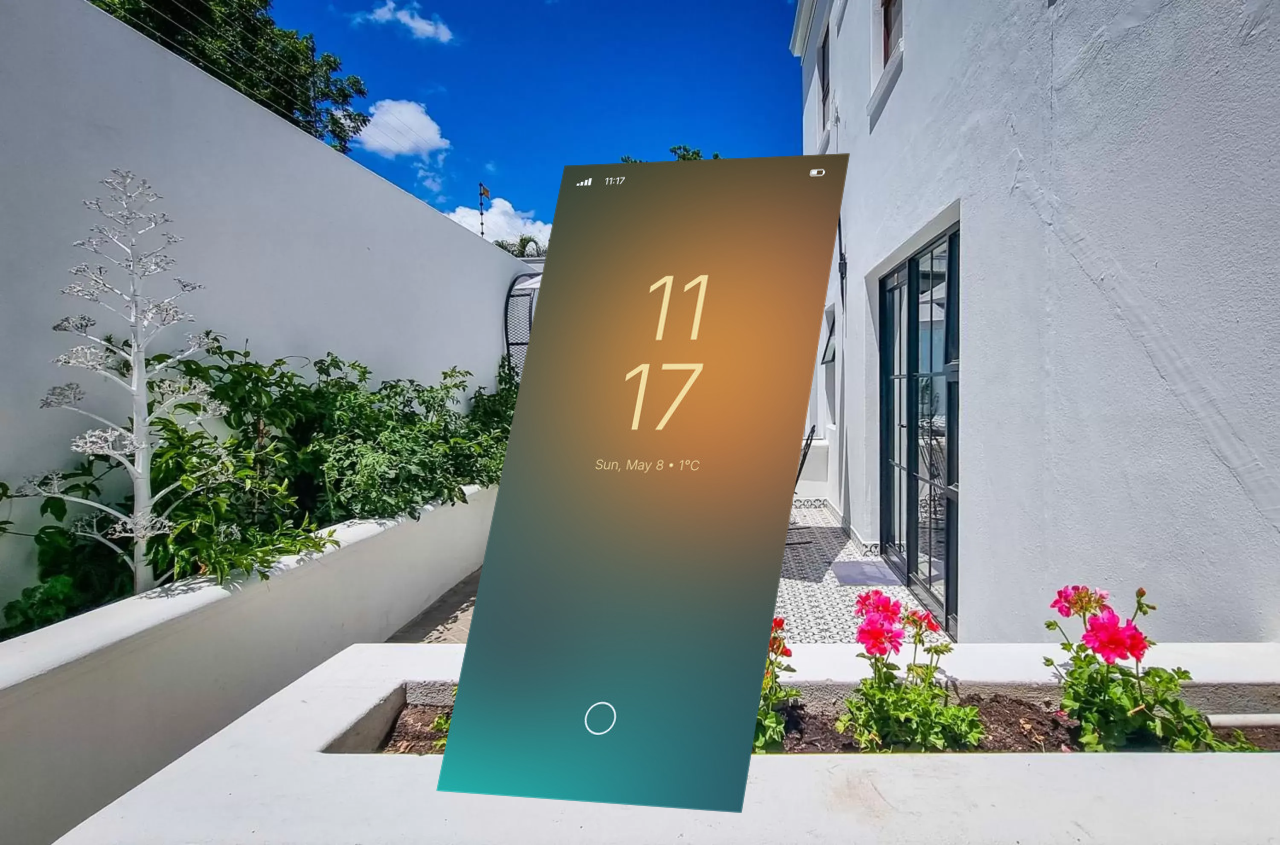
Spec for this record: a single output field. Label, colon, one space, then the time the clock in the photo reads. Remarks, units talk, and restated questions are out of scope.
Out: 11:17
